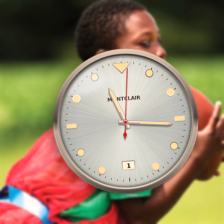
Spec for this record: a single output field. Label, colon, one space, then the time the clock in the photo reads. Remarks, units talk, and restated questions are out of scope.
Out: 11:16:01
